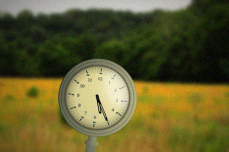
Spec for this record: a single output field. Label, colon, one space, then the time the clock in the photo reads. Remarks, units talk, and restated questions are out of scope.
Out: 5:25
